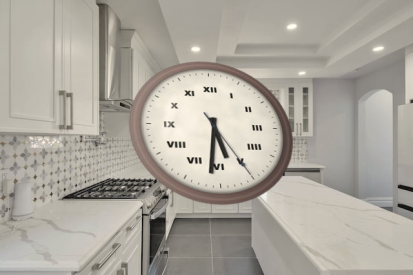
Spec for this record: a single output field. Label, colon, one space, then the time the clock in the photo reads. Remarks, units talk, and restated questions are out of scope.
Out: 5:31:25
